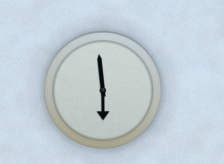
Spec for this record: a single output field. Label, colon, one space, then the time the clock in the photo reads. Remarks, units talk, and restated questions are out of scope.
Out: 5:59
